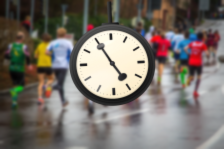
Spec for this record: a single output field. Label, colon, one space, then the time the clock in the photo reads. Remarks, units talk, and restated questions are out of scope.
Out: 4:55
